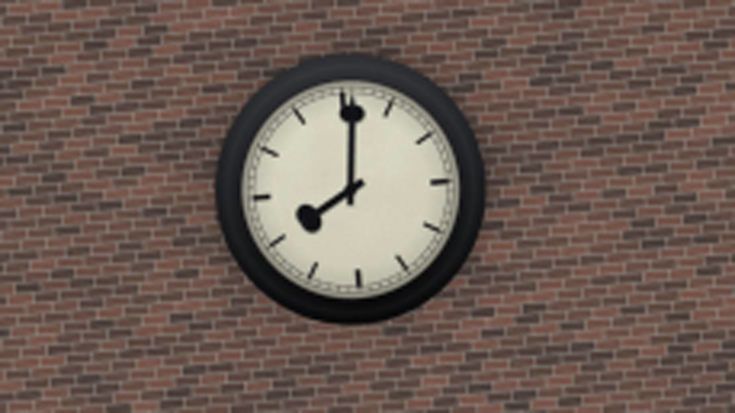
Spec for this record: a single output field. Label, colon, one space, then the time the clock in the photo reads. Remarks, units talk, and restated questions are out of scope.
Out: 8:01
